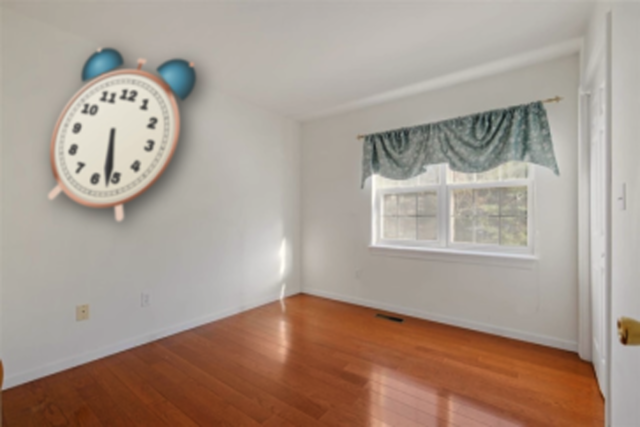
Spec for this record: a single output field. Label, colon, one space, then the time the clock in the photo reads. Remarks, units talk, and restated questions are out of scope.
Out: 5:27
